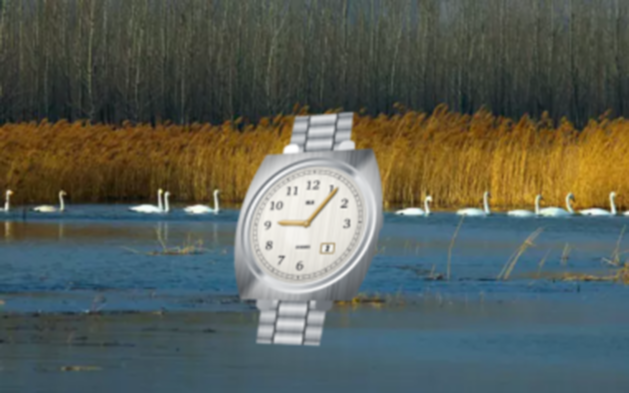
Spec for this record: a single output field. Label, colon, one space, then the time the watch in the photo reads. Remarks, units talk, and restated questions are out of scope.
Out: 9:06
